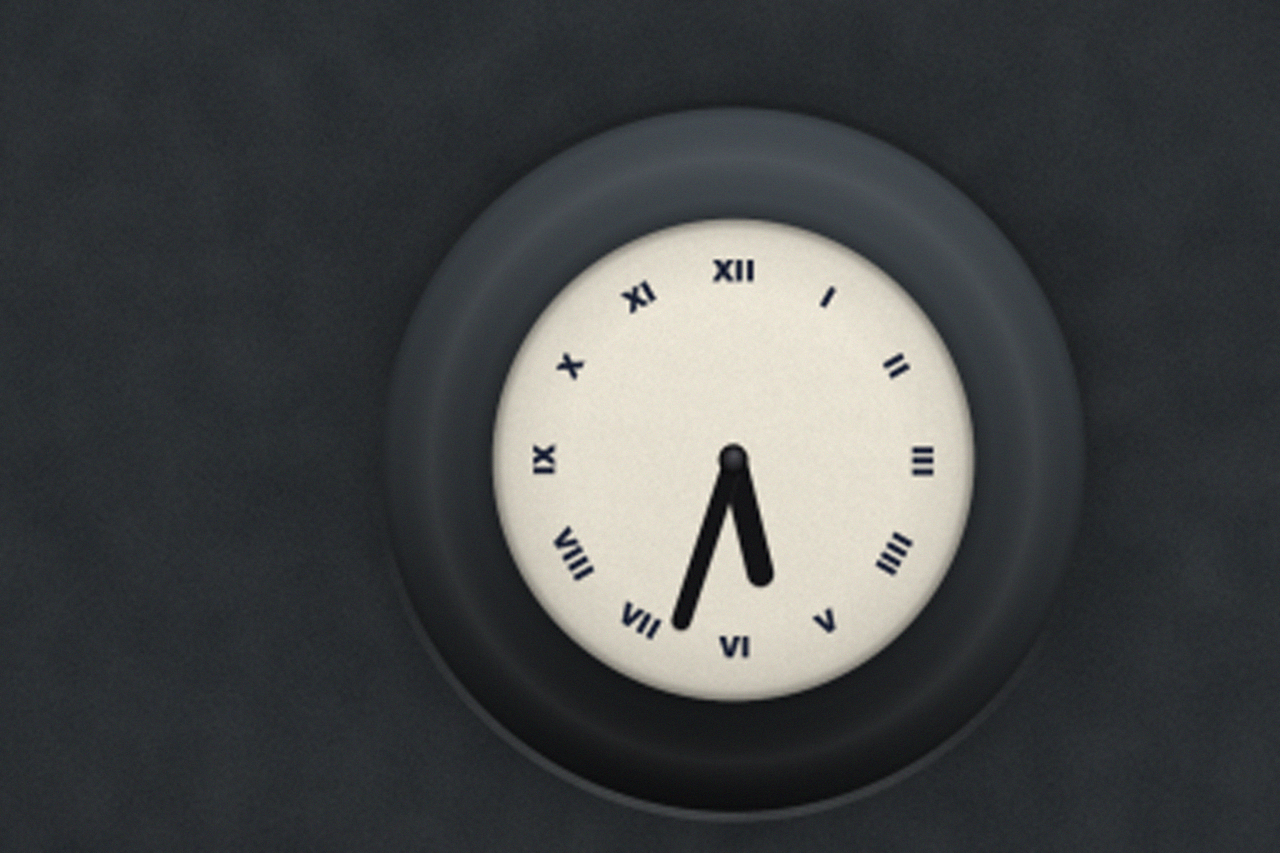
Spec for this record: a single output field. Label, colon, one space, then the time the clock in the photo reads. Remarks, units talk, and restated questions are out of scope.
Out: 5:33
